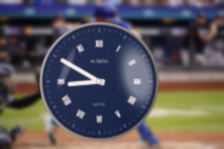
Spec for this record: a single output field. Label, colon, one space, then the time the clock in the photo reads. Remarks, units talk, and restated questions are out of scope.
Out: 8:50
